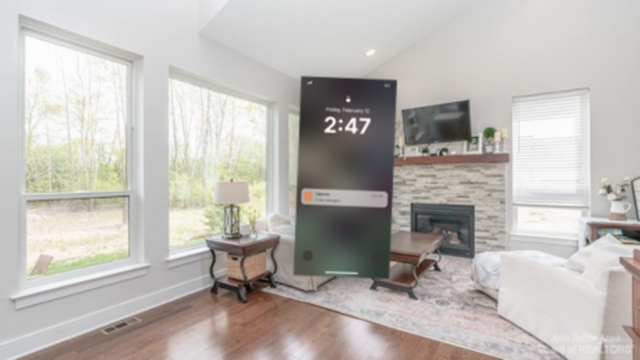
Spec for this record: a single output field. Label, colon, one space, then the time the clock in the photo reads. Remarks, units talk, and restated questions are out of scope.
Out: 2:47
